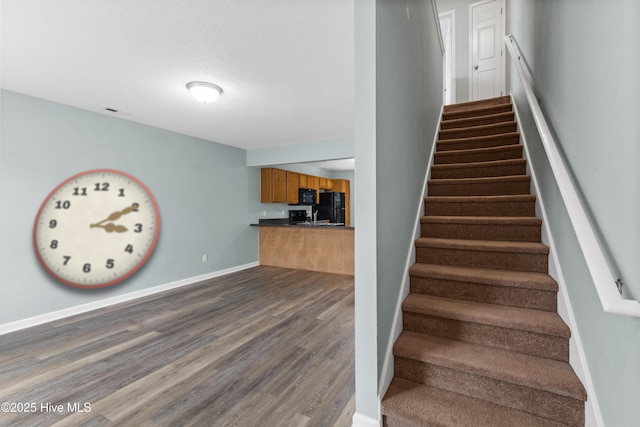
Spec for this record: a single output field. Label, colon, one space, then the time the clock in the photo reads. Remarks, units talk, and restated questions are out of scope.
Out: 3:10
